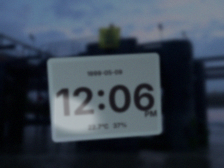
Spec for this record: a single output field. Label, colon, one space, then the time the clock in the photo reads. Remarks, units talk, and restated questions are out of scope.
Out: 12:06
